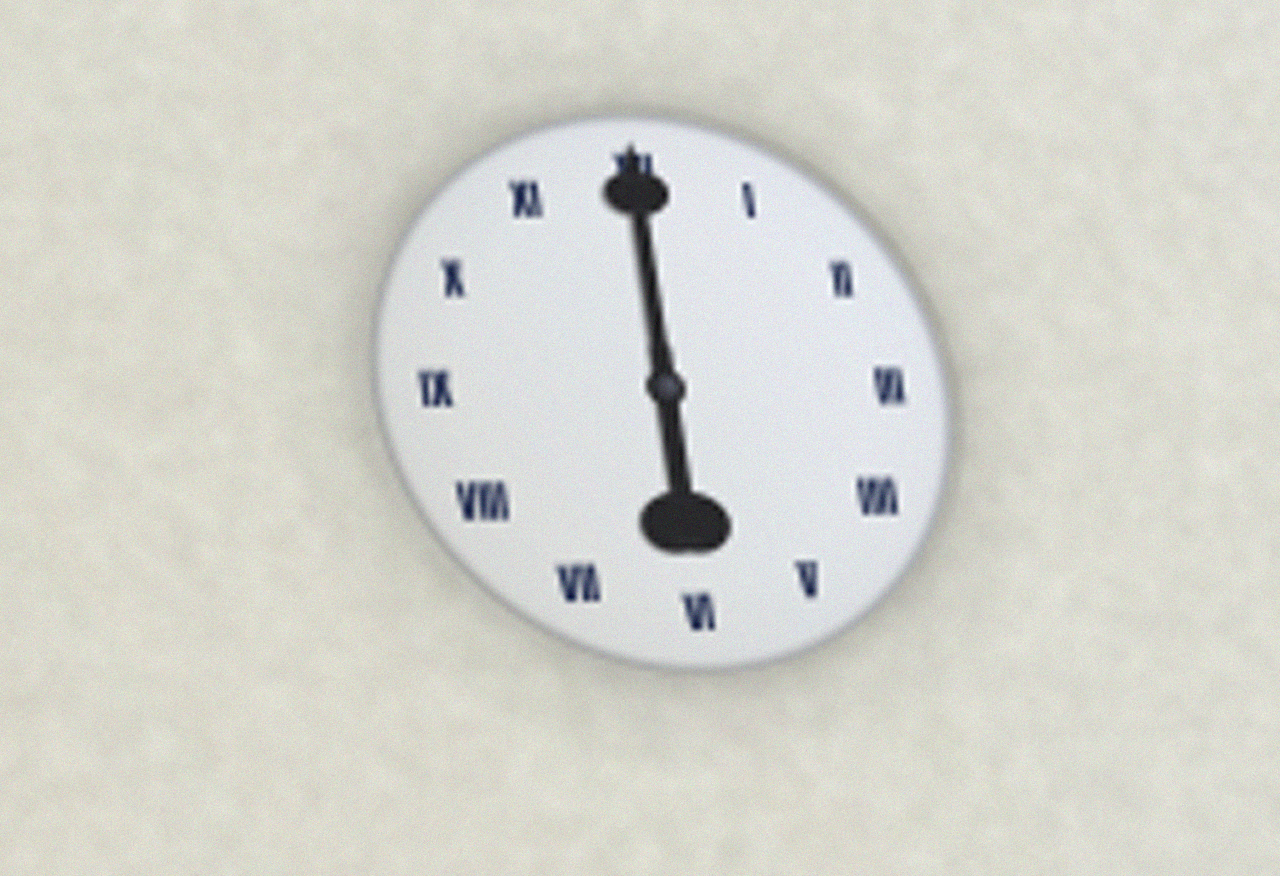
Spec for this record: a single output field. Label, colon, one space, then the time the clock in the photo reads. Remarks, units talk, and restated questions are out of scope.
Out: 6:00
